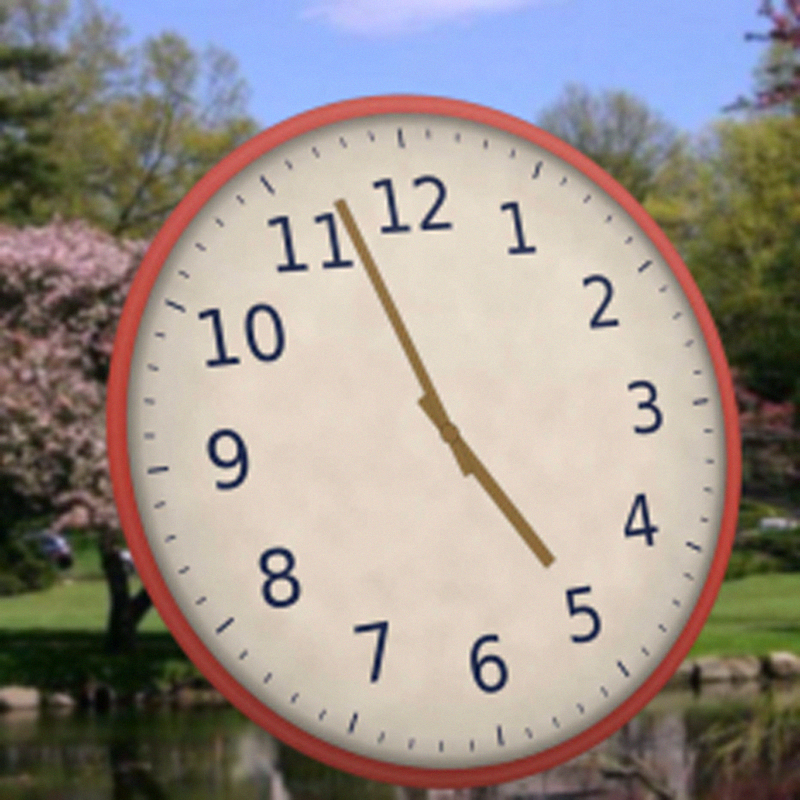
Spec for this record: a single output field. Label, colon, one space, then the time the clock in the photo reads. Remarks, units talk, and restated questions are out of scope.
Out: 4:57
